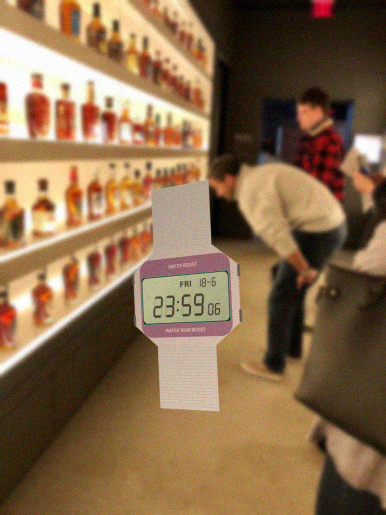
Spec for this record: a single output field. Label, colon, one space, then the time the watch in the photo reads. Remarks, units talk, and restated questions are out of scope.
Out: 23:59:06
